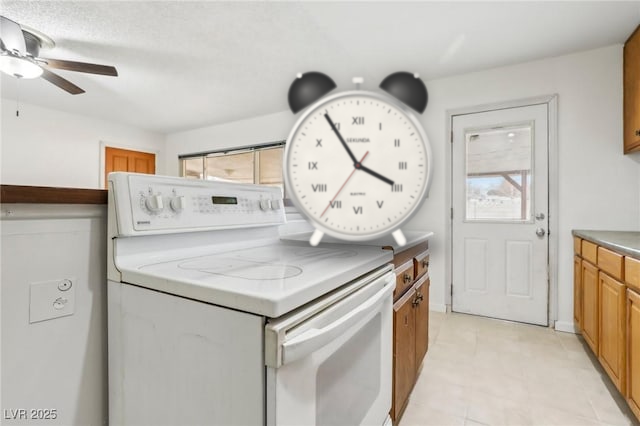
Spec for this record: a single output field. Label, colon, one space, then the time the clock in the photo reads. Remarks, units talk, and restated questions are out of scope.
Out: 3:54:36
